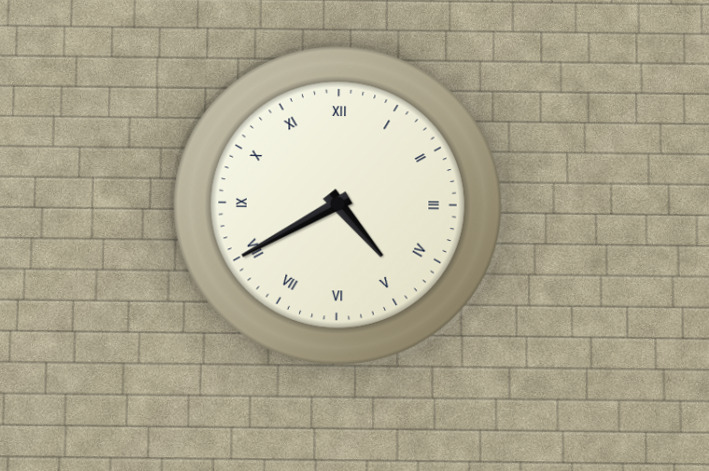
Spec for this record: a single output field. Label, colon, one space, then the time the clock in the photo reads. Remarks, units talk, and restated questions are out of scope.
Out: 4:40
